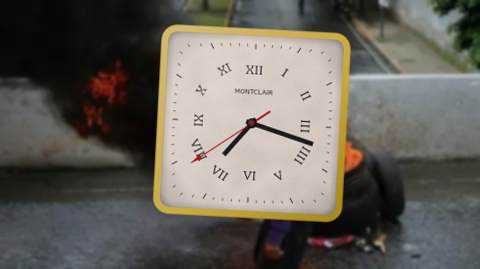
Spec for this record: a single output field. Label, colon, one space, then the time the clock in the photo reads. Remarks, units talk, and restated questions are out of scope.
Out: 7:17:39
